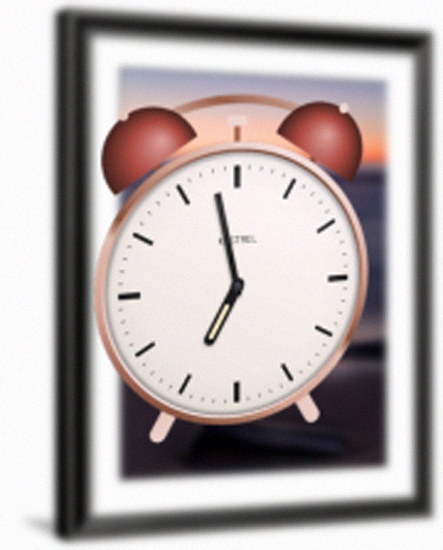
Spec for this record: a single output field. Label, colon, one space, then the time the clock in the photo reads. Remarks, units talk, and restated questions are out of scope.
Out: 6:58
